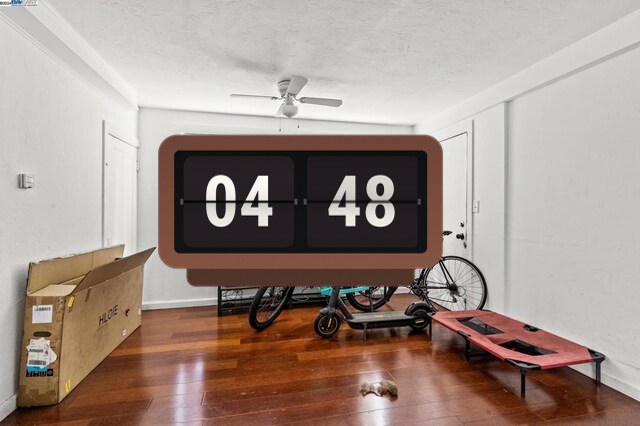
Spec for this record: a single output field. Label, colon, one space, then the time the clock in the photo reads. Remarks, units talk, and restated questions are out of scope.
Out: 4:48
